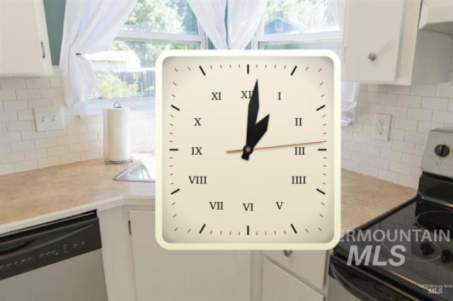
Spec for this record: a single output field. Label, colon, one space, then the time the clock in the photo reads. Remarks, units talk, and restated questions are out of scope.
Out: 1:01:14
